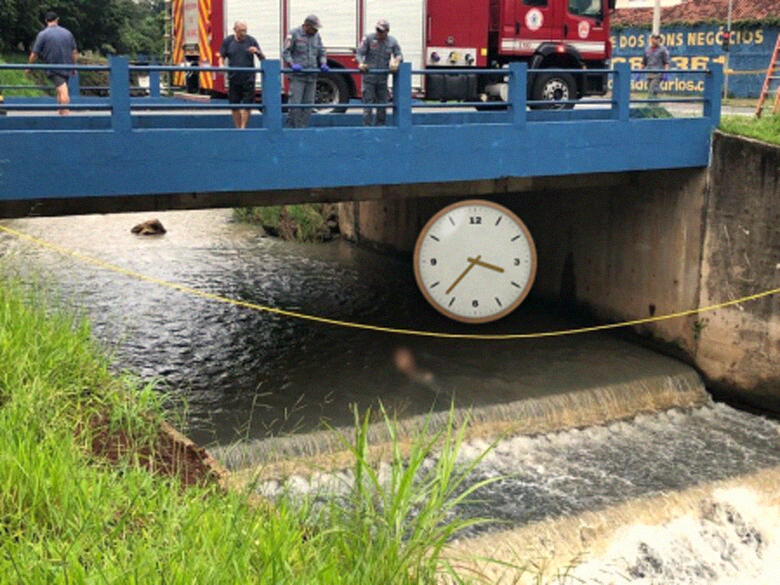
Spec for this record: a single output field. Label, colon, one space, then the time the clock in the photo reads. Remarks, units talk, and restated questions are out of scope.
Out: 3:37
